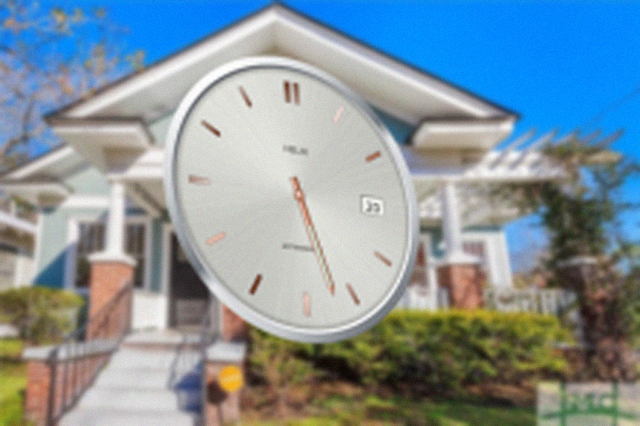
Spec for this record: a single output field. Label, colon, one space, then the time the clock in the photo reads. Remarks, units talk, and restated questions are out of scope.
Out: 5:27
